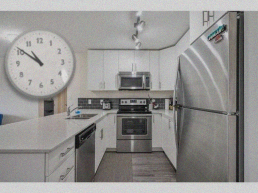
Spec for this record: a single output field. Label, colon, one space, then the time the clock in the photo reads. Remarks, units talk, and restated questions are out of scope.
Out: 10:51
